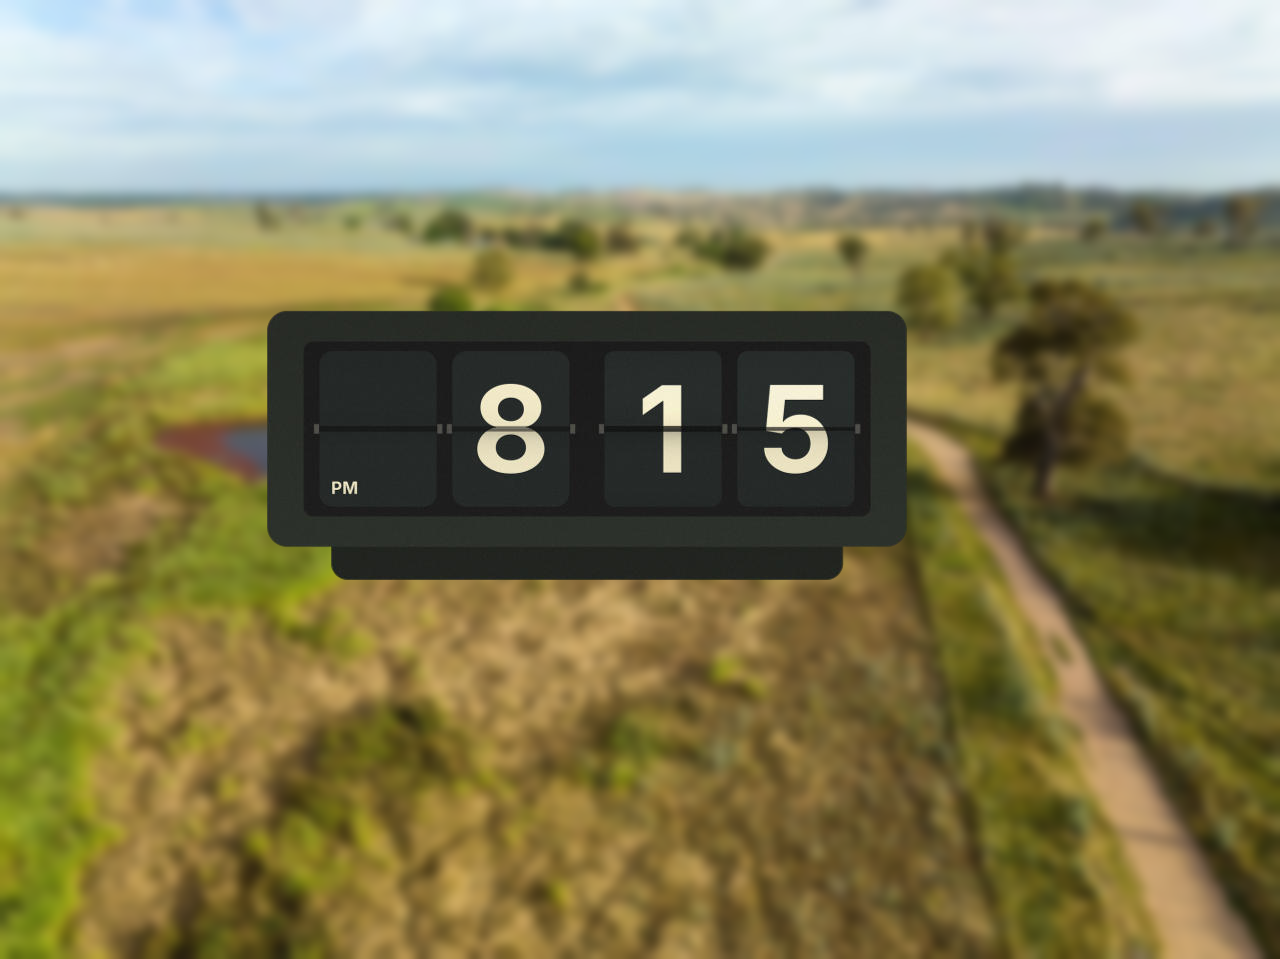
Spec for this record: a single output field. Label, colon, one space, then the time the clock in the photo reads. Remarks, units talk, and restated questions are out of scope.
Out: 8:15
